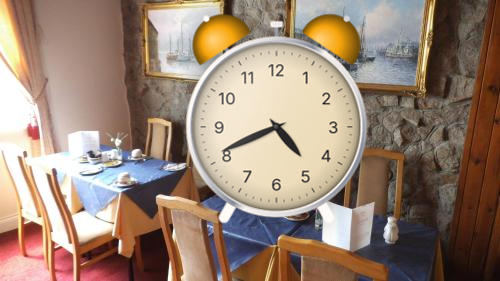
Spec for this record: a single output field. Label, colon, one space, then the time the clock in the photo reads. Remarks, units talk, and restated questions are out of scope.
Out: 4:41
